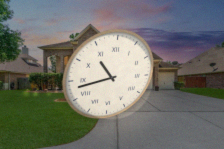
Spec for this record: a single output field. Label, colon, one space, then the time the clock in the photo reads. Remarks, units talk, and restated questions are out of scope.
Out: 10:43
